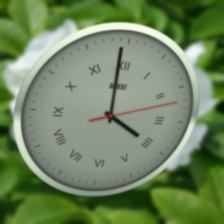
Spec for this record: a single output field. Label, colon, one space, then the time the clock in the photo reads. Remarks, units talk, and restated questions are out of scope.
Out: 3:59:12
